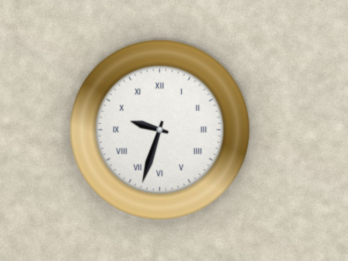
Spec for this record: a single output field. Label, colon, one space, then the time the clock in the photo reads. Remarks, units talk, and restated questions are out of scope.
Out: 9:33
